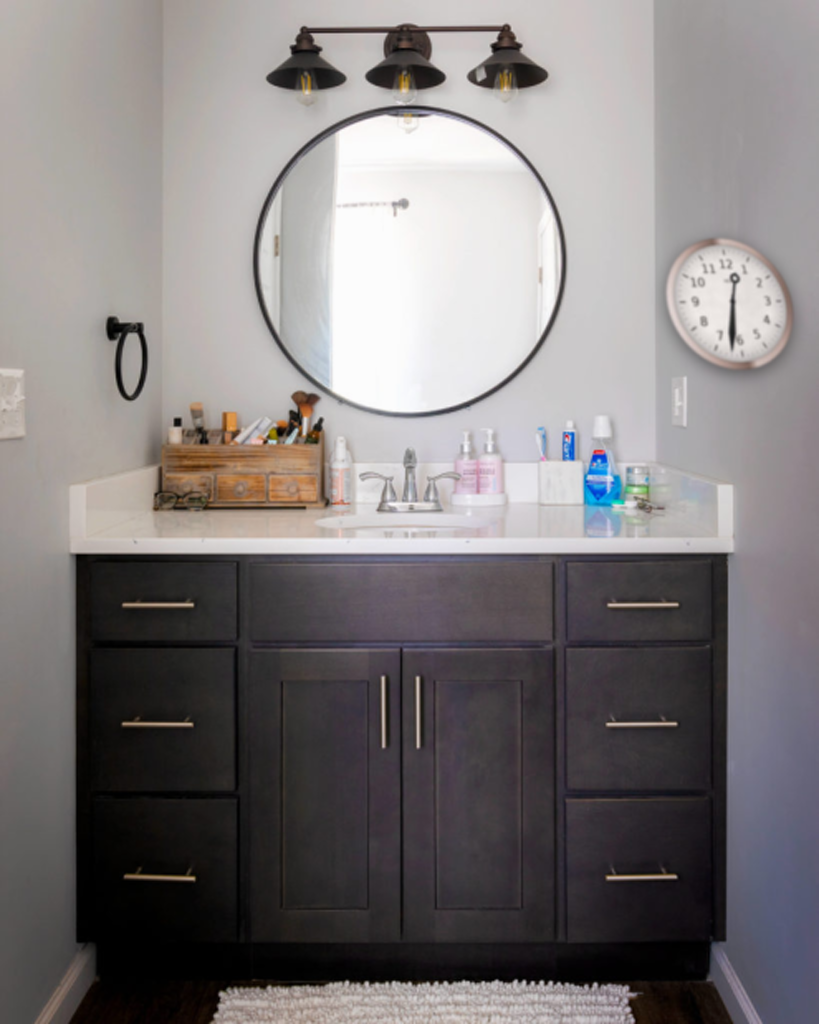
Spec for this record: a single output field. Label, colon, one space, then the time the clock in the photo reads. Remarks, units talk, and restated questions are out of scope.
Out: 12:32
